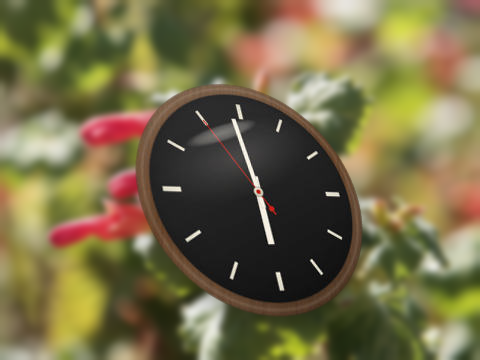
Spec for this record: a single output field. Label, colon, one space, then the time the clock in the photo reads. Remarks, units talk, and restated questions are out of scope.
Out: 5:58:55
